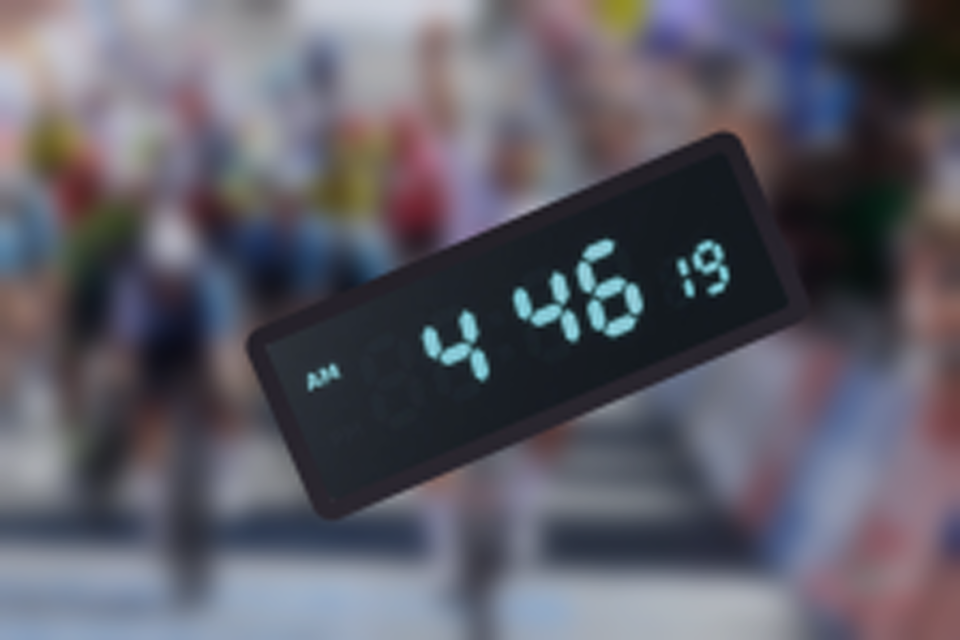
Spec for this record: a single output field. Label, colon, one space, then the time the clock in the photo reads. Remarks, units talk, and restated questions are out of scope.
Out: 4:46:19
